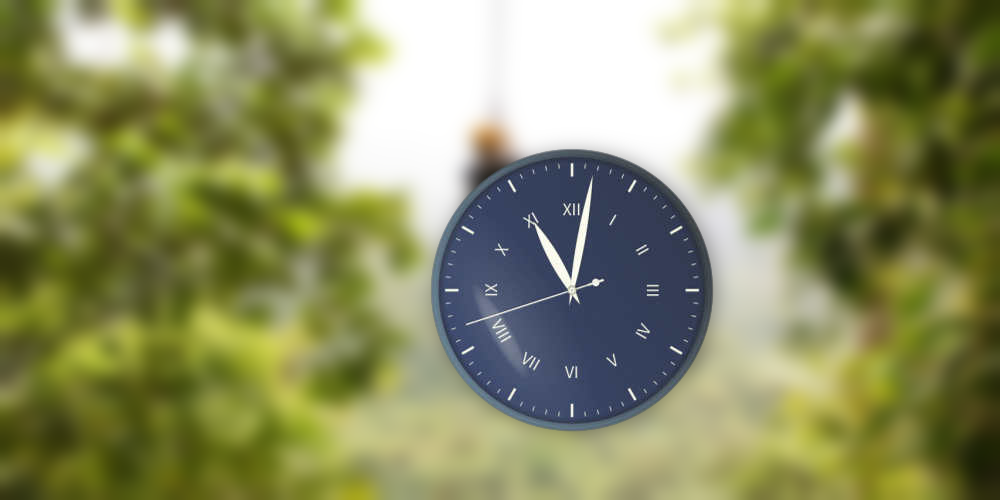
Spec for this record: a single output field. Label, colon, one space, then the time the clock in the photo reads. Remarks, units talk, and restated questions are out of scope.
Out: 11:01:42
